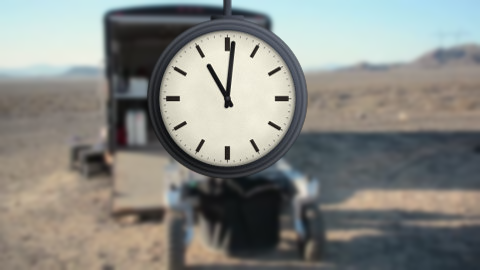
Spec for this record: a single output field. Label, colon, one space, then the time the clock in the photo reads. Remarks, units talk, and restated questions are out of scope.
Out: 11:01
